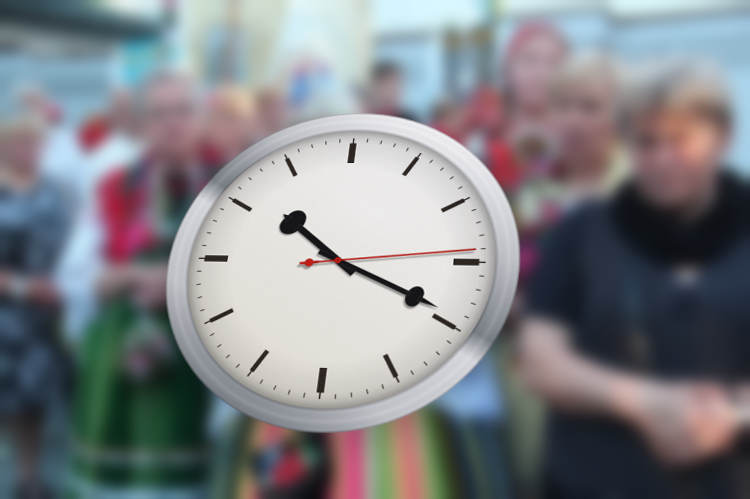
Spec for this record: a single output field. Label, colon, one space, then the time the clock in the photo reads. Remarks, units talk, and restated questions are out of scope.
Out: 10:19:14
